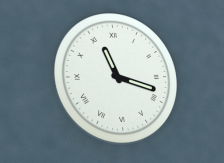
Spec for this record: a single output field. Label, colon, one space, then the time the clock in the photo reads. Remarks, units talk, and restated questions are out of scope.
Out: 11:18
